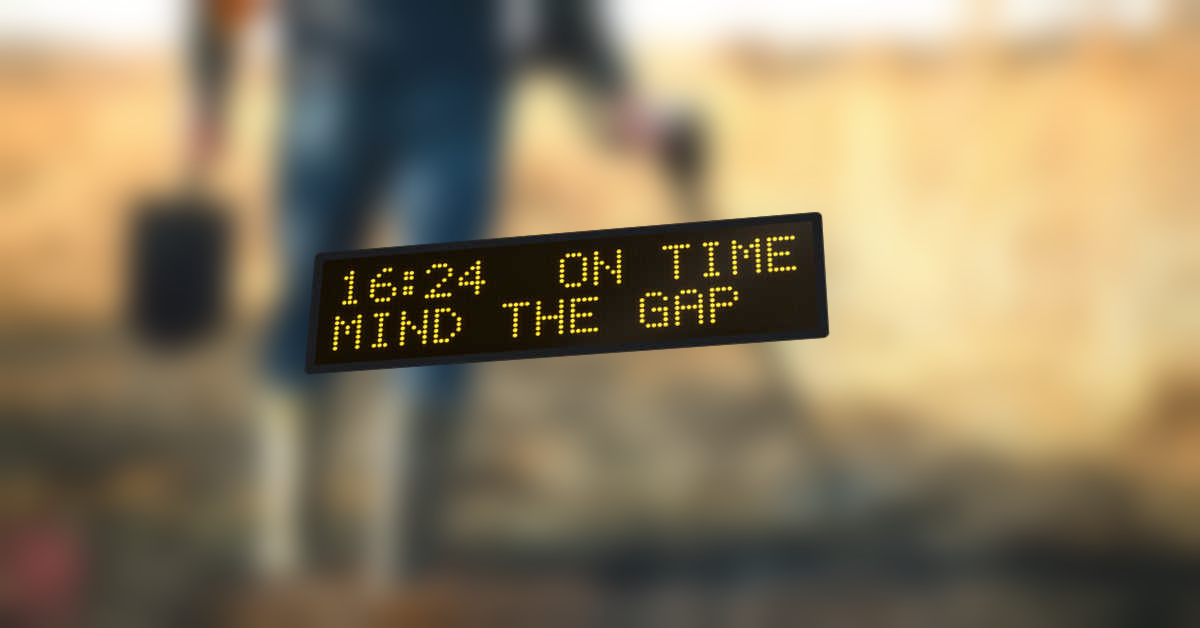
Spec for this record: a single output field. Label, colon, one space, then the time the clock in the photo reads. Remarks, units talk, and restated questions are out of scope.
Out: 16:24
